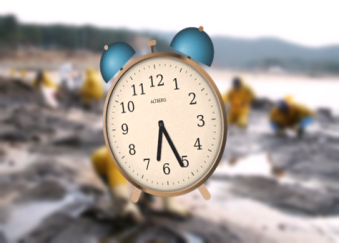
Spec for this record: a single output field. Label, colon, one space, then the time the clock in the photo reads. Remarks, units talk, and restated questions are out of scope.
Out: 6:26
